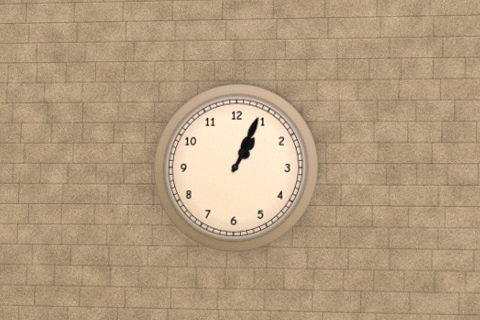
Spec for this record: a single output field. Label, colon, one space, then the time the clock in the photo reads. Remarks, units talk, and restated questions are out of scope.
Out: 1:04
